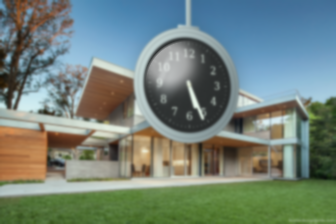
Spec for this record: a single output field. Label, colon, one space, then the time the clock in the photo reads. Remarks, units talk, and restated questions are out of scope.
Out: 5:26
